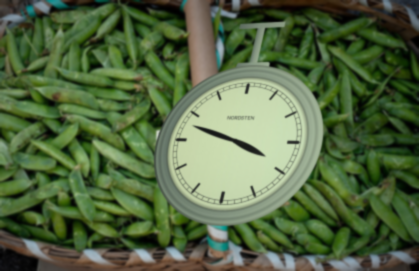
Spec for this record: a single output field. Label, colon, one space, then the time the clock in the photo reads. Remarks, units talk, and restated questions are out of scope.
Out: 3:48
